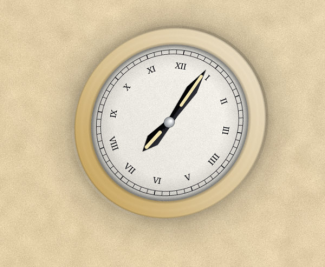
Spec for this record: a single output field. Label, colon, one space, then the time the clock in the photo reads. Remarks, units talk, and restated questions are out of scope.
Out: 7:04
